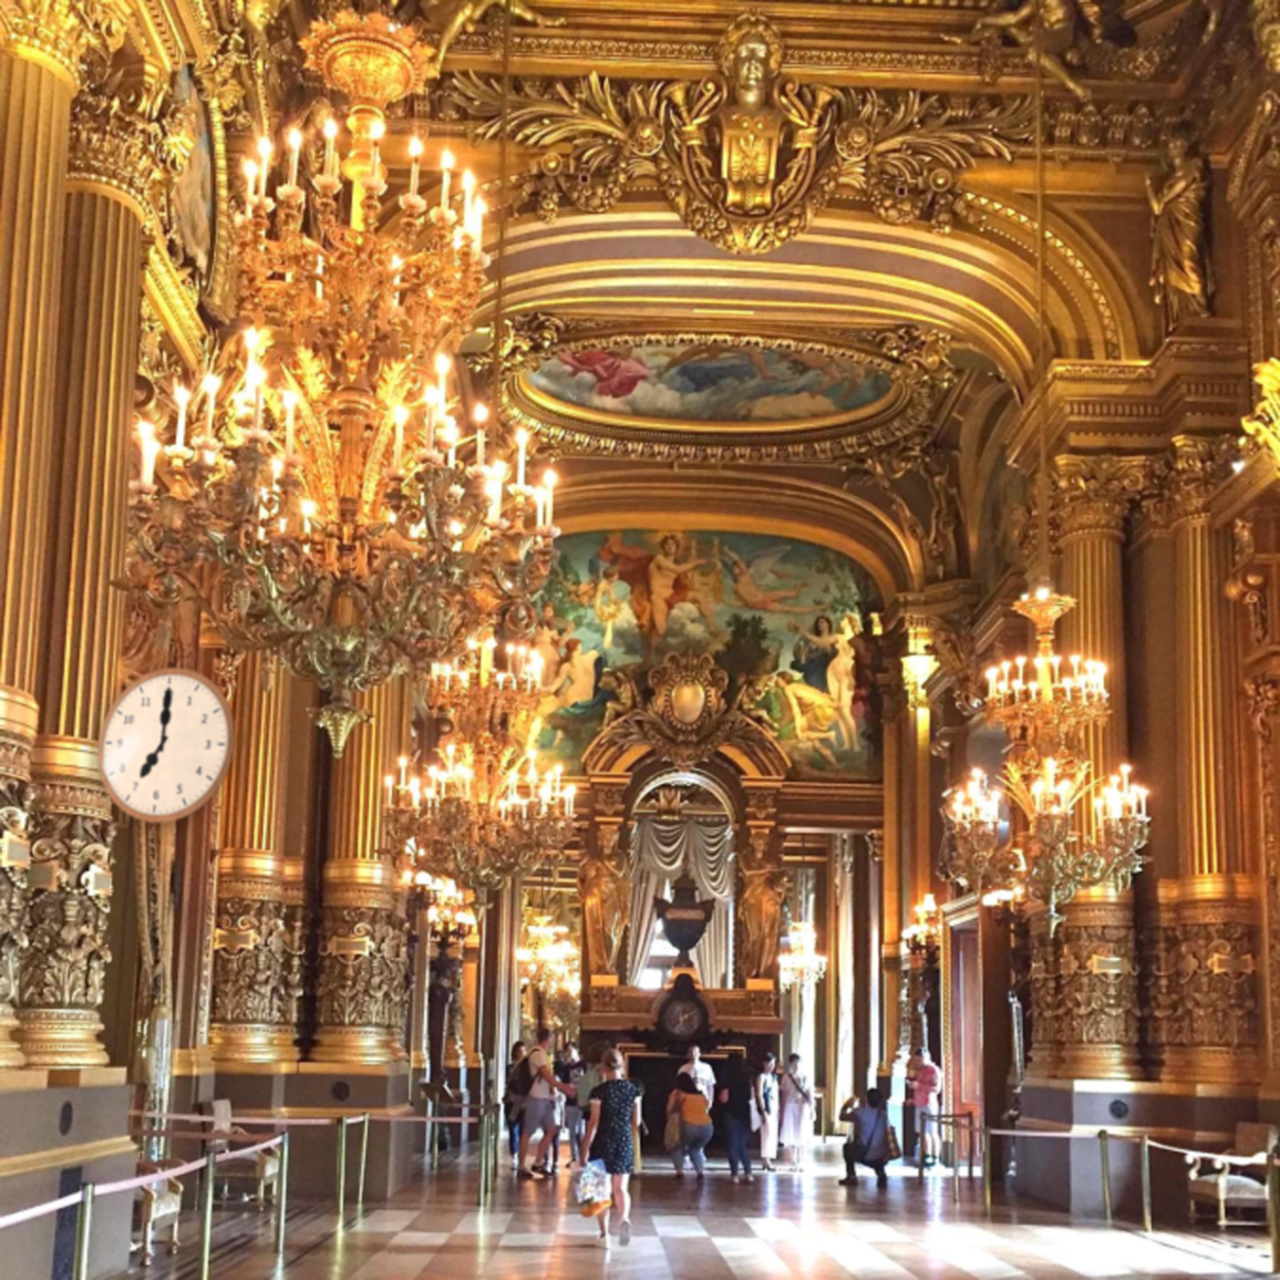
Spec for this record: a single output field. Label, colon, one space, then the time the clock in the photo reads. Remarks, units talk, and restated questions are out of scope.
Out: 7:00
